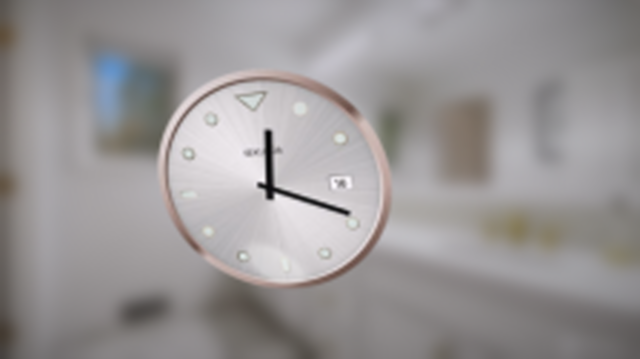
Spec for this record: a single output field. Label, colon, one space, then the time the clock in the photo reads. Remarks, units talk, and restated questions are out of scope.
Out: 12:19
